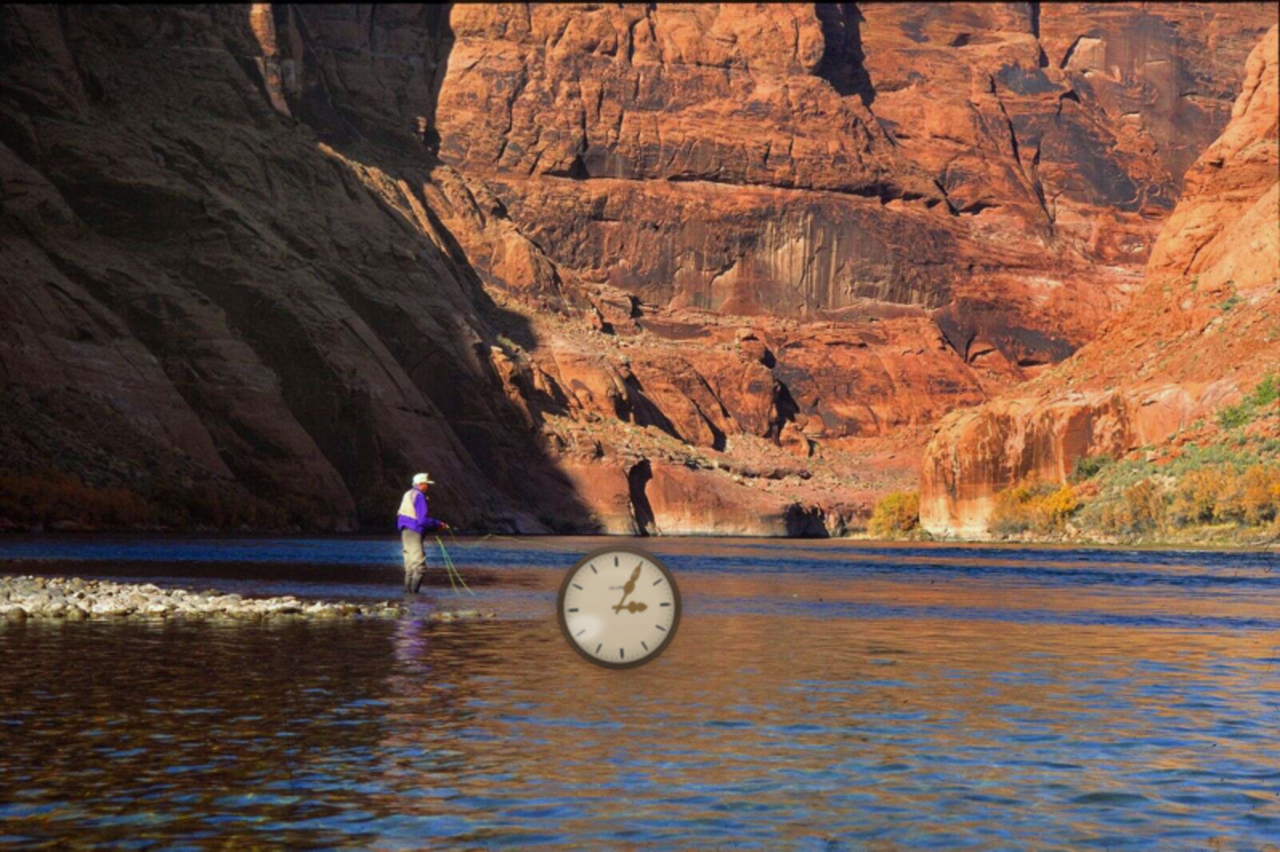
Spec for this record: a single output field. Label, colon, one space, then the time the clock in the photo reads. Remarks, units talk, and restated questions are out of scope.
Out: 3:05
